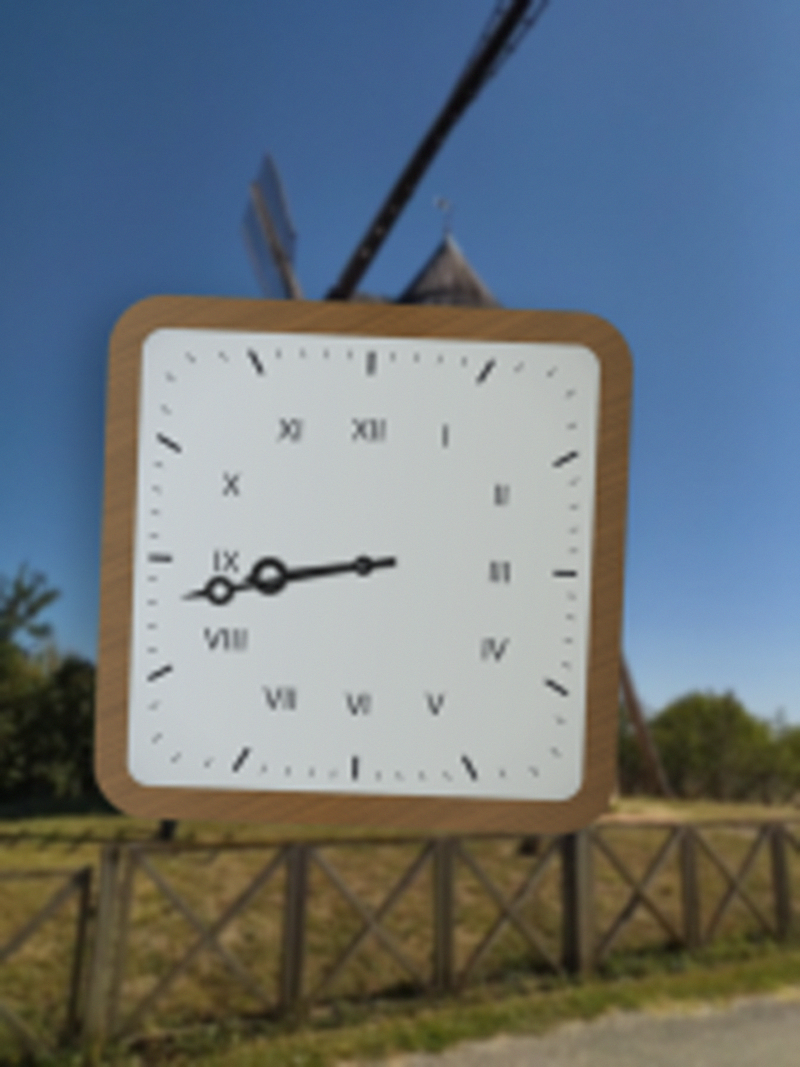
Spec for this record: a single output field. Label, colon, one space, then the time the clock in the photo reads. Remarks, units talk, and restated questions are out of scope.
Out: 8:43
